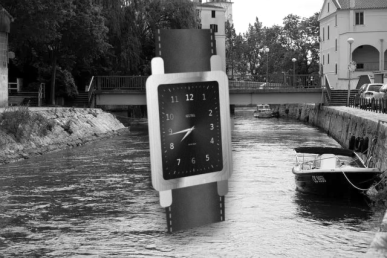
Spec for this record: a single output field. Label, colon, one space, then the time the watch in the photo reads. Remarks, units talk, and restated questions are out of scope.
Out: 7:44
